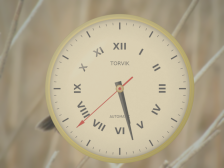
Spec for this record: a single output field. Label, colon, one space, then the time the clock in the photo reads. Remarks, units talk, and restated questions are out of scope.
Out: 5:27:38
